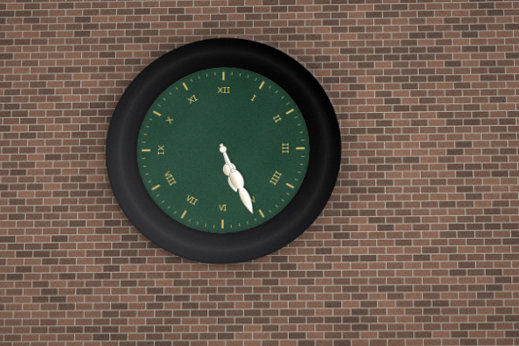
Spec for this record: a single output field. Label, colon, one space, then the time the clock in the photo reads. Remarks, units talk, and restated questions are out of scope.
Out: 5:26
